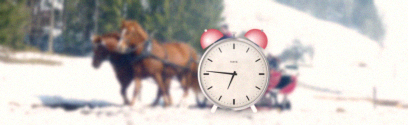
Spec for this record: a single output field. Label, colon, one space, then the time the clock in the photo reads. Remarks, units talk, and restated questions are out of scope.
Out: 6:46
